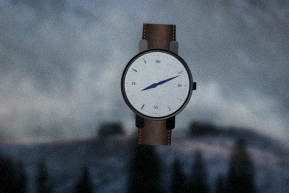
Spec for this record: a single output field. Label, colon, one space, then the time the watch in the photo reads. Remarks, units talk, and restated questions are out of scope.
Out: 8:11
